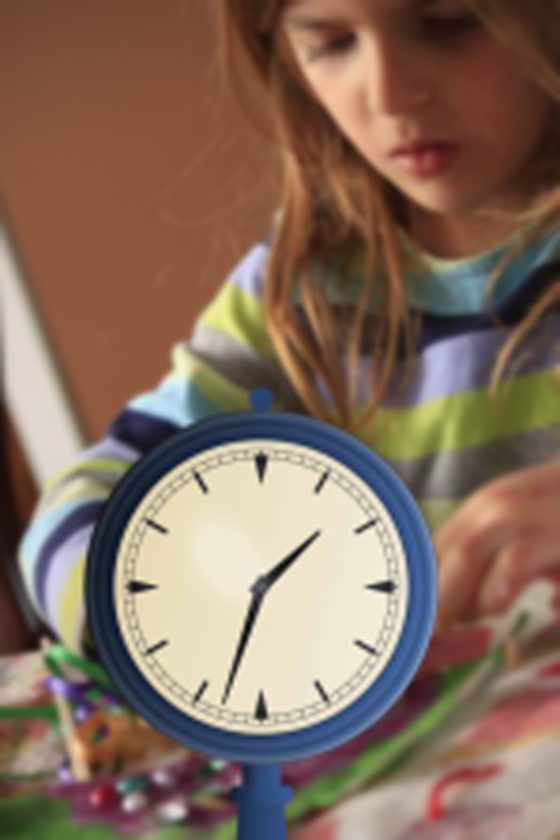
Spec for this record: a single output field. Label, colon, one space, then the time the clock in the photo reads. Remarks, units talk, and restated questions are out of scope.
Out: 1:33
